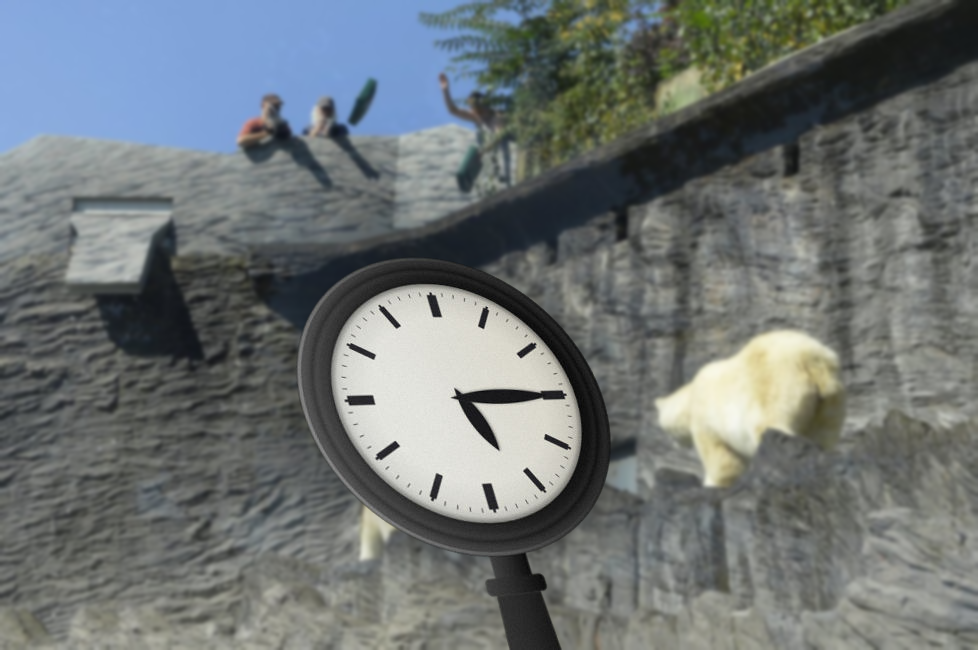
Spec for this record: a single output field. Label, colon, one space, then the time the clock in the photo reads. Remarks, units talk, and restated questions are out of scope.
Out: 5:15
